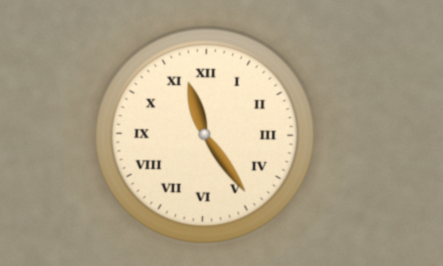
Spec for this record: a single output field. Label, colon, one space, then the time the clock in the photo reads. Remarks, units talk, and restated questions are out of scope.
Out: 11:24
